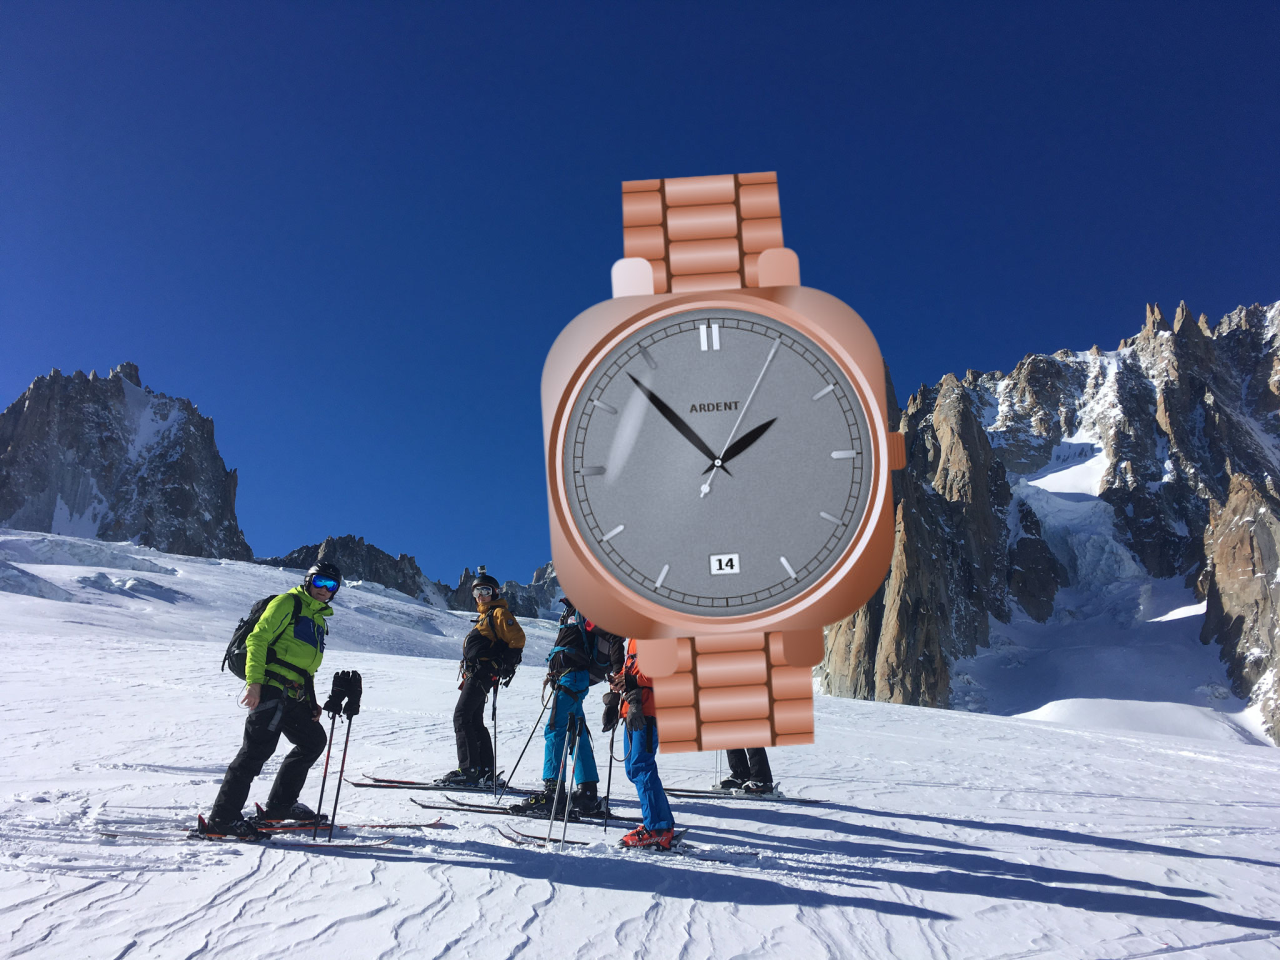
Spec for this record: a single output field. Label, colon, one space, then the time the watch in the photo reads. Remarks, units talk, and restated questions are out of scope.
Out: 1:53:05
